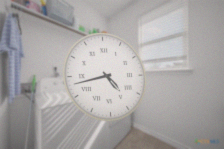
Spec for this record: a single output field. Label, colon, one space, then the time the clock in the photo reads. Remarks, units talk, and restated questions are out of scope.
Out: 4:43
